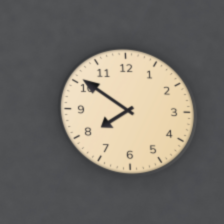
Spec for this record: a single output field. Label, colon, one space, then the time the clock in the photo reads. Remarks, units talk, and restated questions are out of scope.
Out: 7:51
